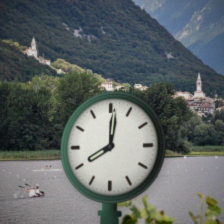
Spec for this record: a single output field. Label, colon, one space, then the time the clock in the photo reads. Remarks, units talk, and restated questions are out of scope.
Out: 8:01
